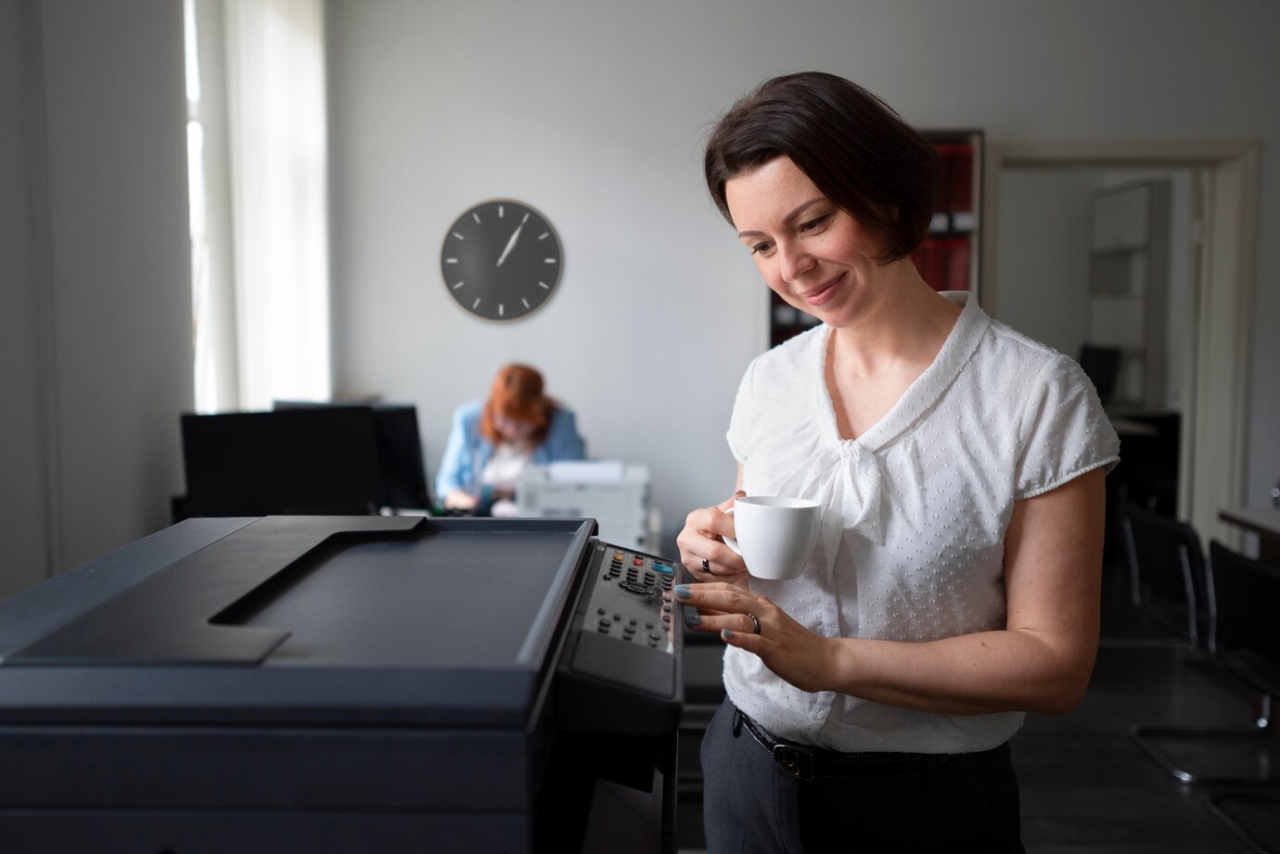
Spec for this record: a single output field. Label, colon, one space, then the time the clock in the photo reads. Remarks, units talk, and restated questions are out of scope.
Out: 1:05
